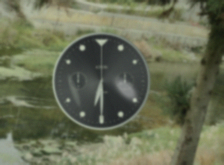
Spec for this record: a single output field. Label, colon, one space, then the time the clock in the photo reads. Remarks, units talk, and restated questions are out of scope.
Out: 6:30
